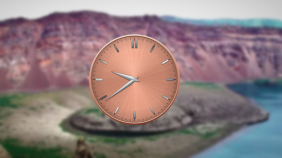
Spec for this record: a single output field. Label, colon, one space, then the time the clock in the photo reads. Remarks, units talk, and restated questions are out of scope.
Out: 9:39
